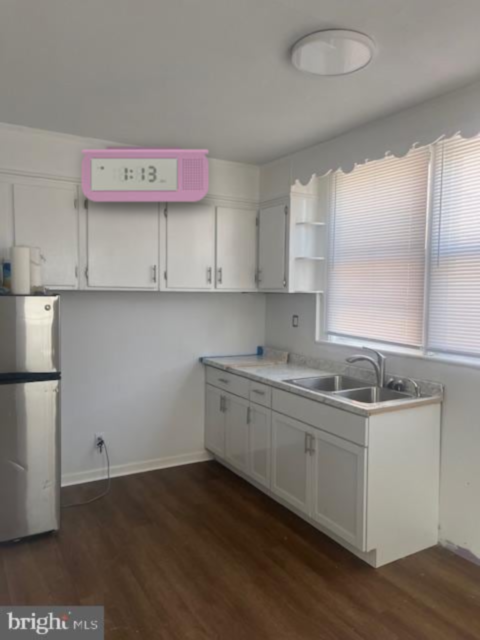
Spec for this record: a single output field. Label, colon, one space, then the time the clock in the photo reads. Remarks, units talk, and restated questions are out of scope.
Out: 1:13
